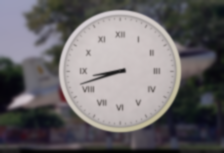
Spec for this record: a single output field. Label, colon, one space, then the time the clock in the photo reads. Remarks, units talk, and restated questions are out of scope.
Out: 8:42
